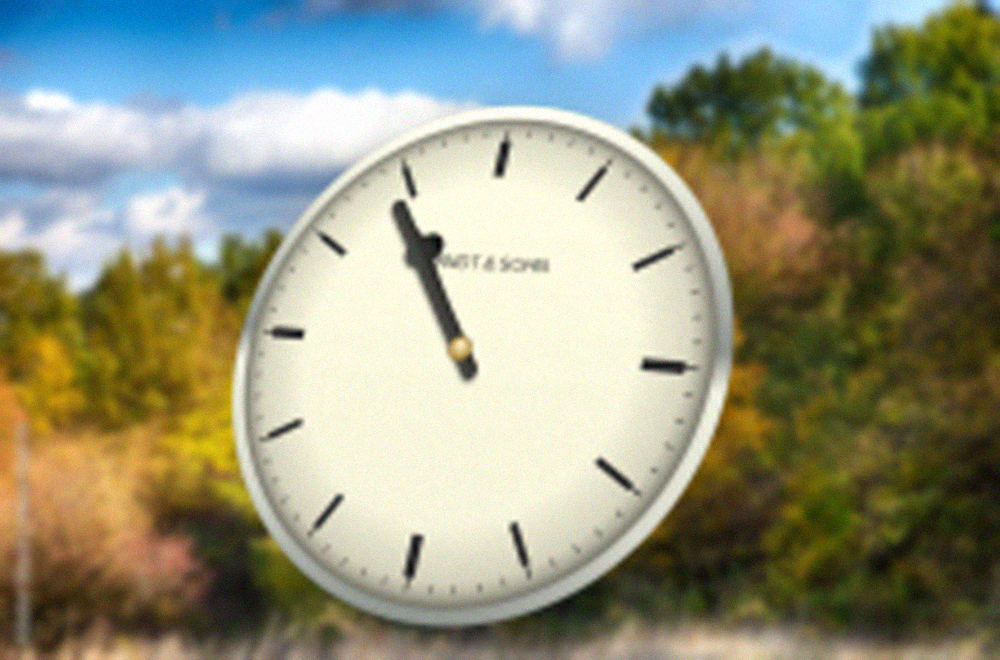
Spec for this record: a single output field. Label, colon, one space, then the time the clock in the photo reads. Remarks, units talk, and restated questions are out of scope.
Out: 10:54
